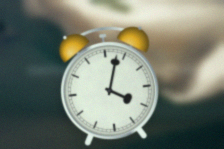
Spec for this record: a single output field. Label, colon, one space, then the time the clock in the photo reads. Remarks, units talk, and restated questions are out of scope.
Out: 4:03
